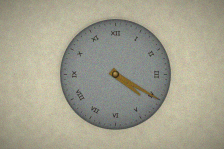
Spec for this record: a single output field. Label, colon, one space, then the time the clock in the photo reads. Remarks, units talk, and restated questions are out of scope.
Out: 4:20
